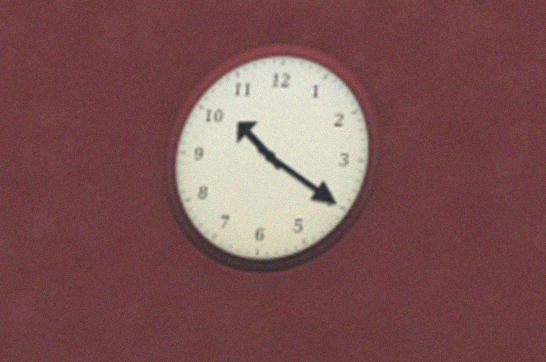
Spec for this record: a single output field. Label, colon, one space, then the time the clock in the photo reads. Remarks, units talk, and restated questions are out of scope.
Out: 10:20
